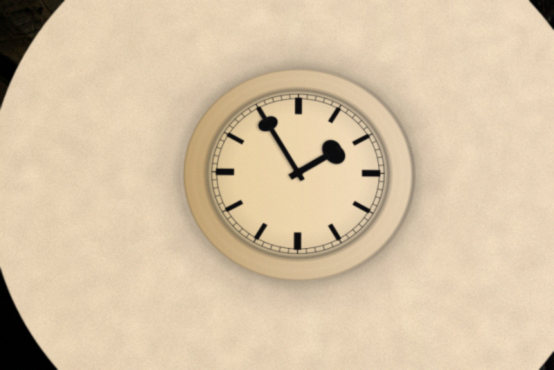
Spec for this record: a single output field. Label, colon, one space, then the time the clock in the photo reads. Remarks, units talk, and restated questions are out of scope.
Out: 1:55
